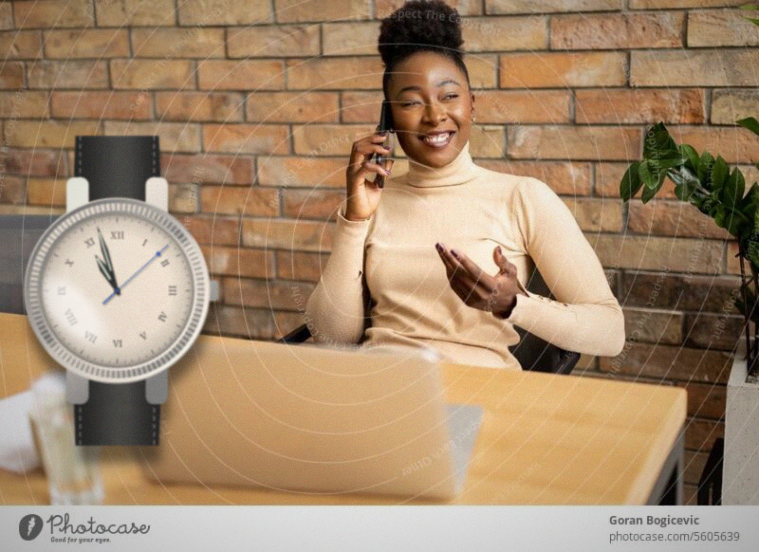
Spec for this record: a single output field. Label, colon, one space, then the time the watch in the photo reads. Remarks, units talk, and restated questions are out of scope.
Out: 10:57:08
